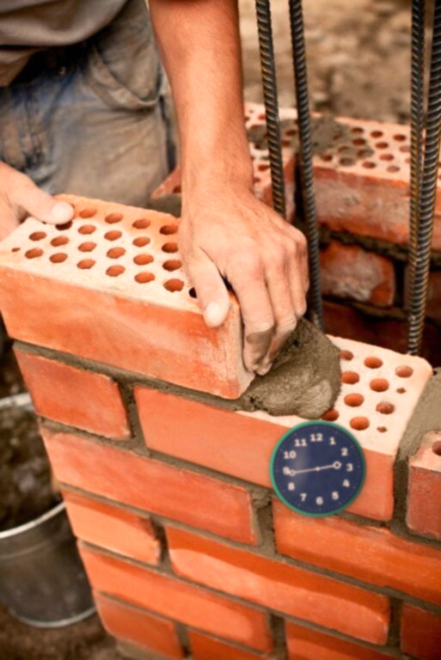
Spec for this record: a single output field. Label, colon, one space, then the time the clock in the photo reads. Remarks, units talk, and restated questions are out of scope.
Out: 2:44
